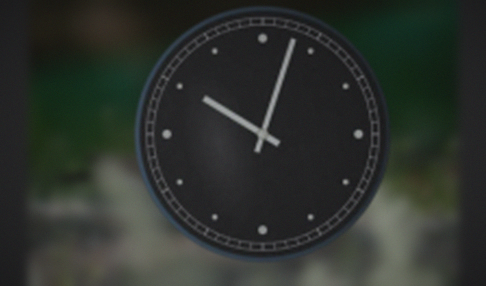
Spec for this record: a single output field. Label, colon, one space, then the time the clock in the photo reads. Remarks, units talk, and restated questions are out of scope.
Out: 10:03
